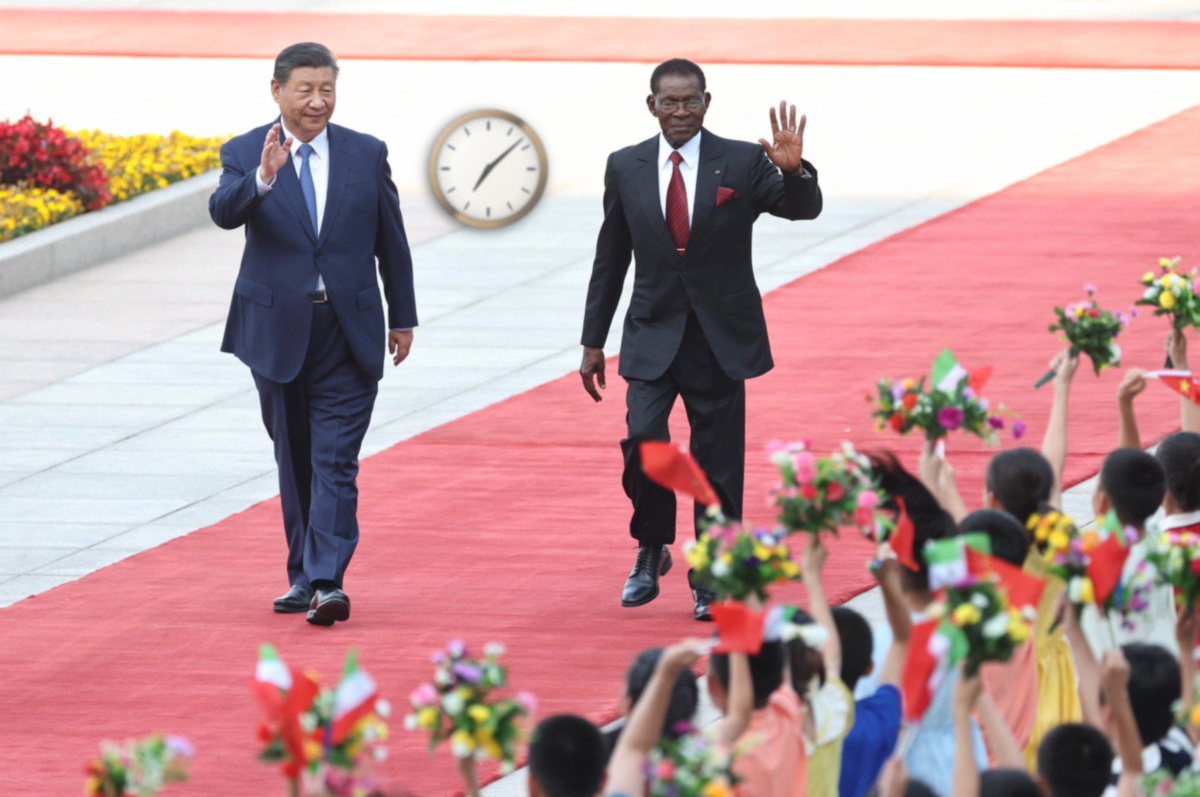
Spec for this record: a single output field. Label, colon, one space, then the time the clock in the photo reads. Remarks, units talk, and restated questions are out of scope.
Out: 7:08
